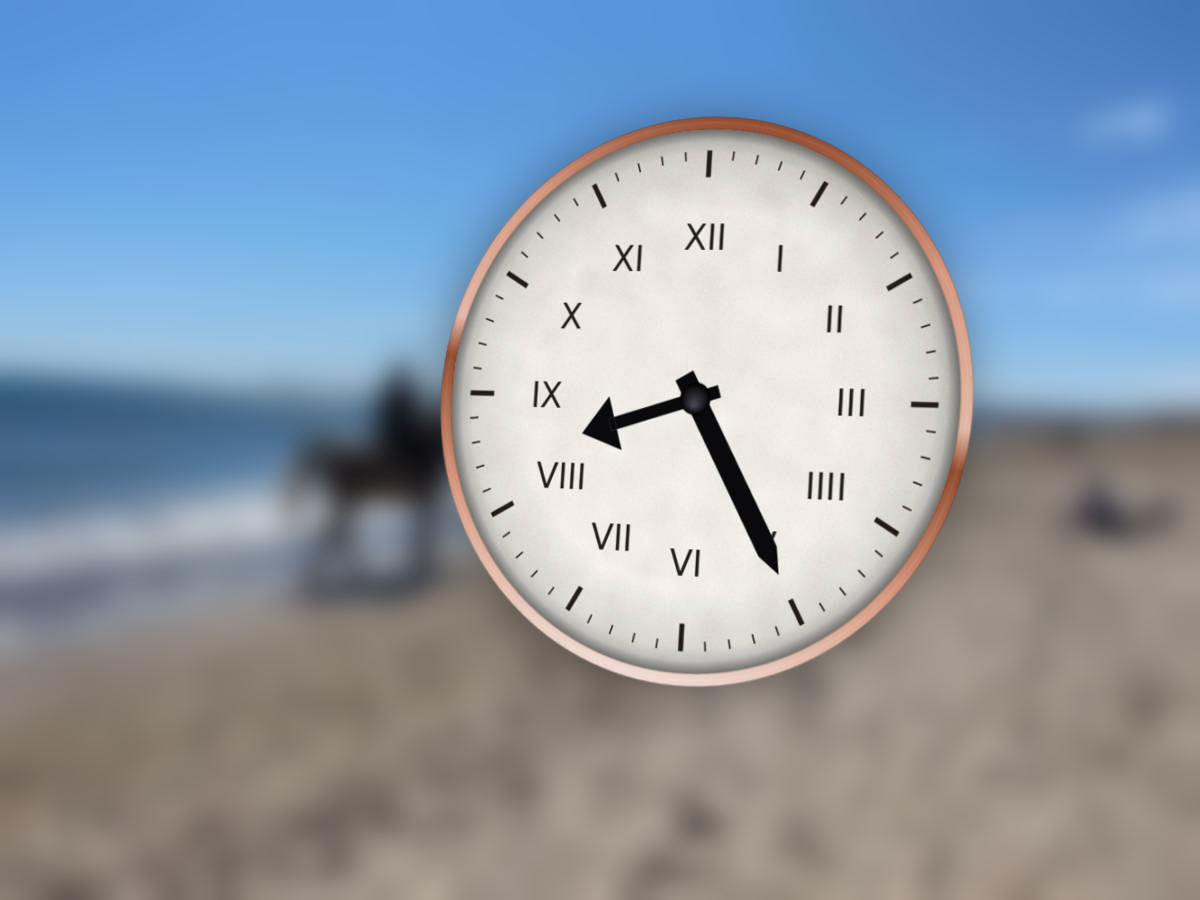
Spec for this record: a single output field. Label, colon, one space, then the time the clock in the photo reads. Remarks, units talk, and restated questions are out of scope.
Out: 8:25
